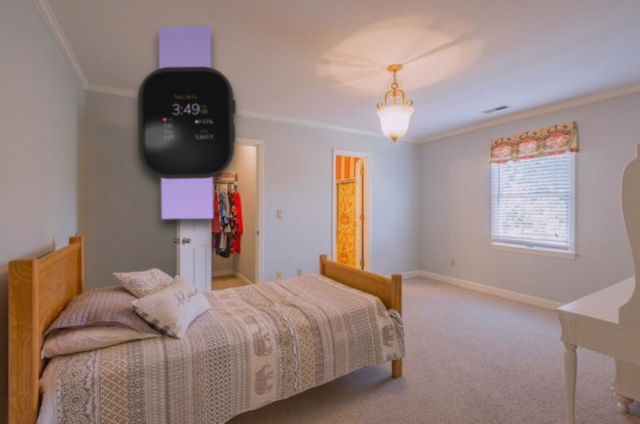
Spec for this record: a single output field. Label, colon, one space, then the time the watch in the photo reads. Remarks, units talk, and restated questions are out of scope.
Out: 3:49
